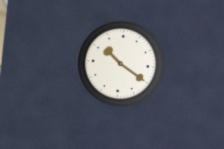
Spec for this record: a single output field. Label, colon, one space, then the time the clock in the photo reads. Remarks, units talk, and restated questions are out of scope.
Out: 10:20
